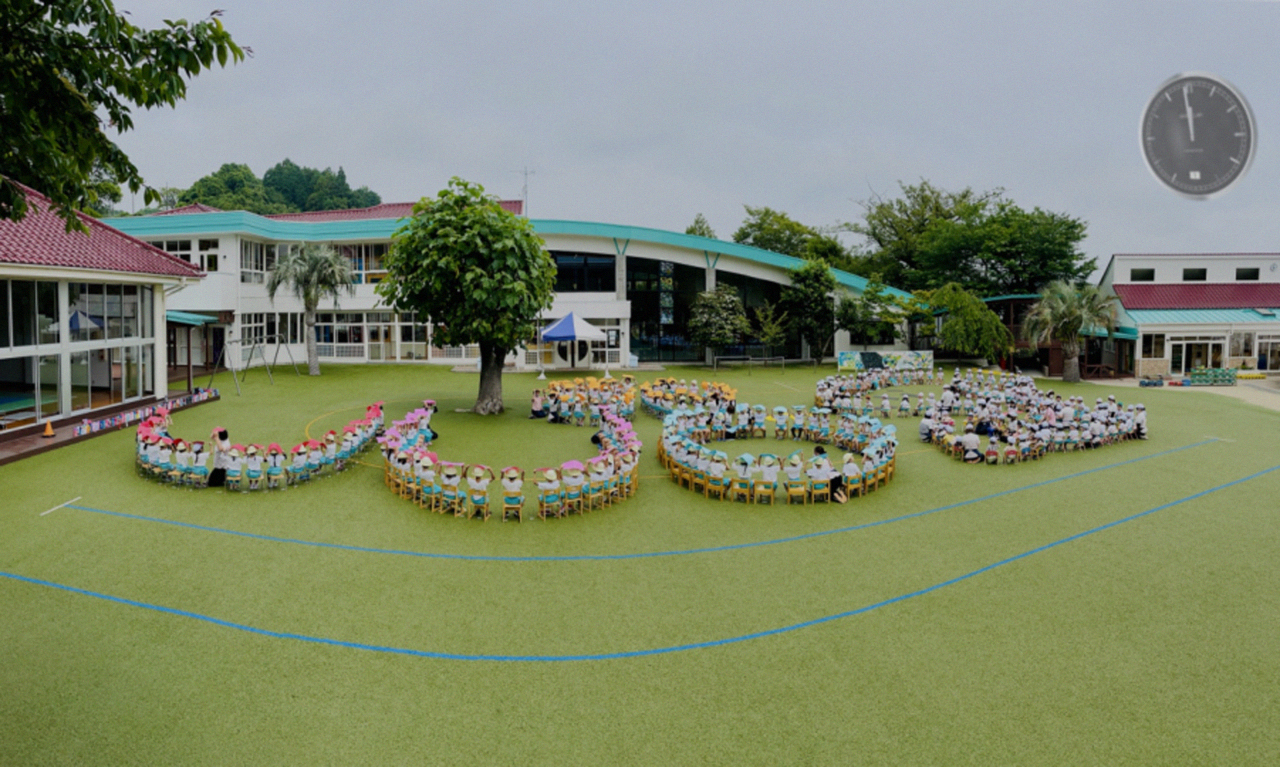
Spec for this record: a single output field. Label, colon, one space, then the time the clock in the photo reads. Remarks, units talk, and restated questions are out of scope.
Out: 11:59
